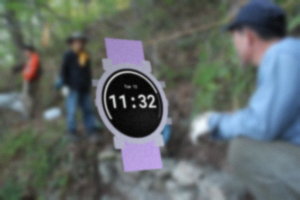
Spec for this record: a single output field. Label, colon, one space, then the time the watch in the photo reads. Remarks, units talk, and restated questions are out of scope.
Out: 11:32
